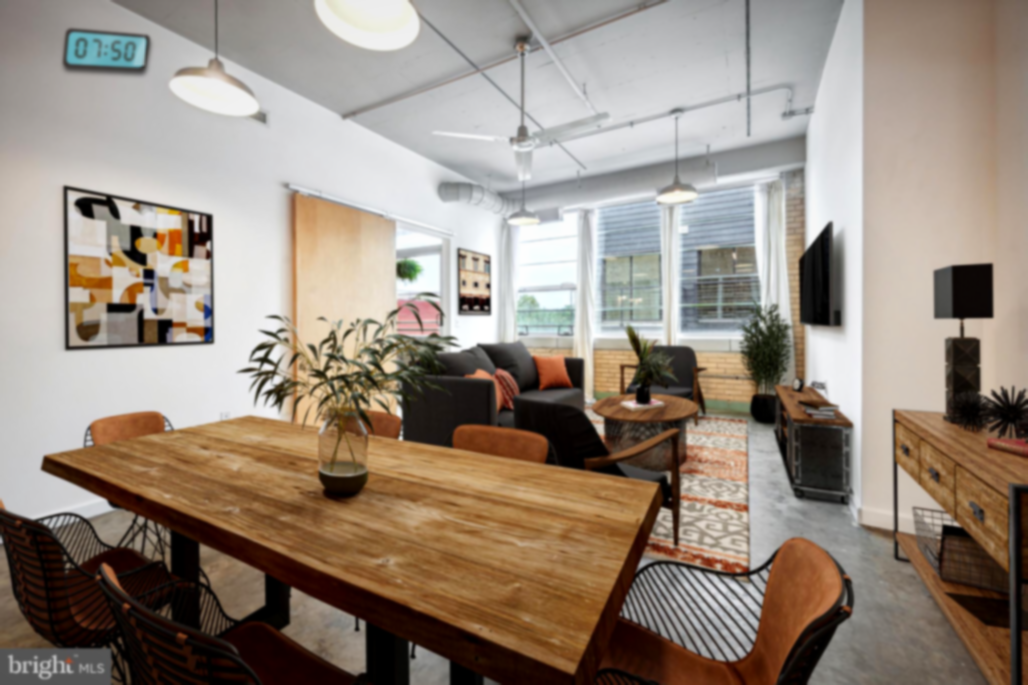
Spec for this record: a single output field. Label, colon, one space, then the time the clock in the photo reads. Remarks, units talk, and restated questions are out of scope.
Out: 7:50
